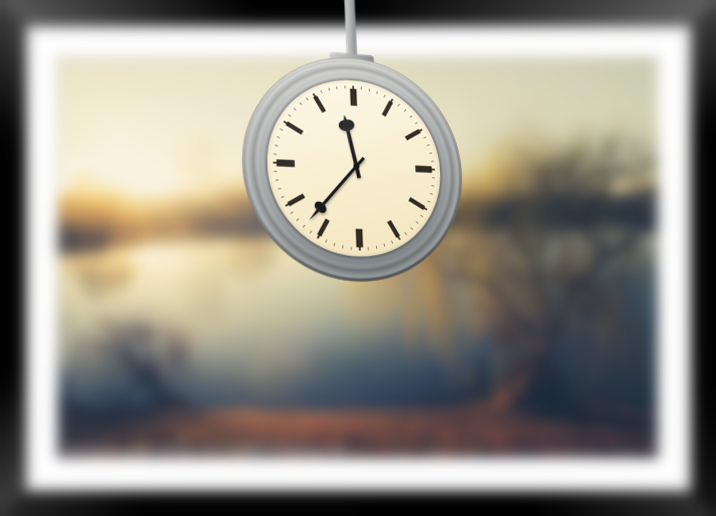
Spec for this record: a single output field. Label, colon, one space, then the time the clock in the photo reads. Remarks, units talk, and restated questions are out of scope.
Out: 11:37
